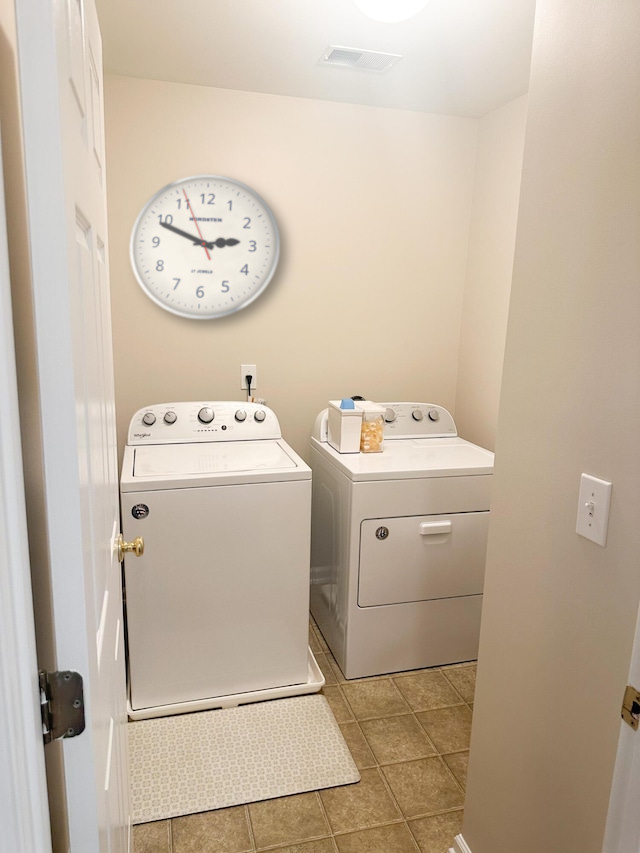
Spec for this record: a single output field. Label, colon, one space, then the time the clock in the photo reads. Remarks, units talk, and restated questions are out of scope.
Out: 2:48:56
